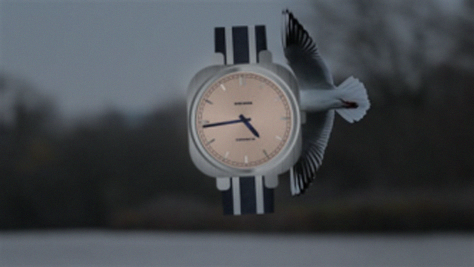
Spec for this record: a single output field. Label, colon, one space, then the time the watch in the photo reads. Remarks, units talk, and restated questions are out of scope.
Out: 4:44
